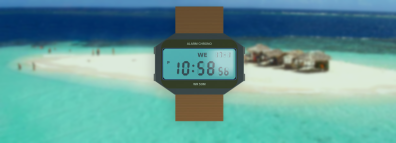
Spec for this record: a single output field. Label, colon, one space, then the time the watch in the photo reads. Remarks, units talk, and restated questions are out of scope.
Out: 10:58:56
